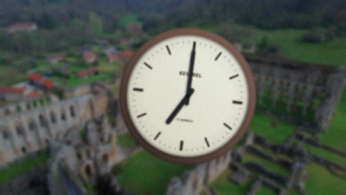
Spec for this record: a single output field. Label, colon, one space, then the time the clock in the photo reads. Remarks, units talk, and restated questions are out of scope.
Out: 7:00
